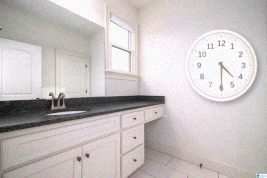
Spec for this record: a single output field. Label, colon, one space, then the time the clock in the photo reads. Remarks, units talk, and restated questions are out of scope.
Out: 4:30
